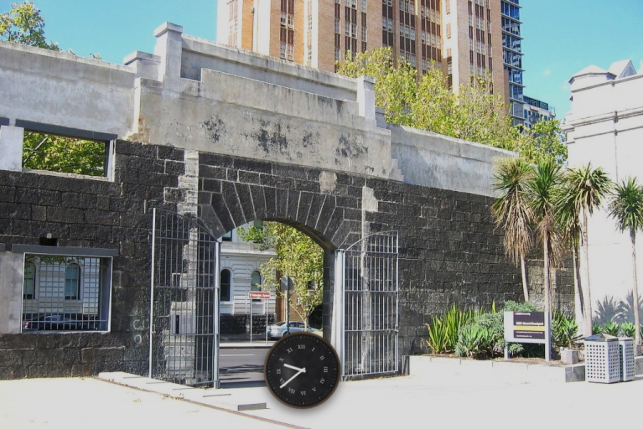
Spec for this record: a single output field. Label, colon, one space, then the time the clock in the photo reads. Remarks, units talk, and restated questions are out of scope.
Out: 9:39
